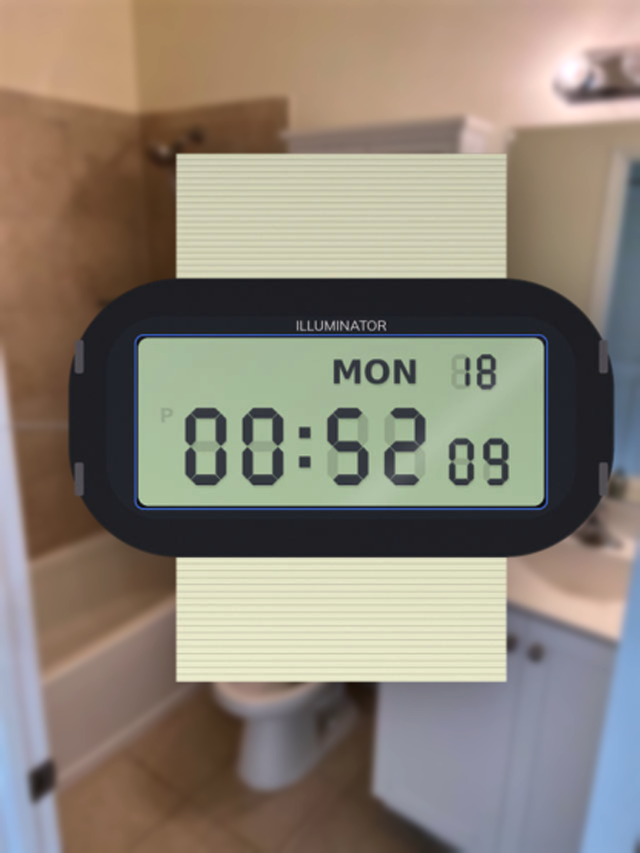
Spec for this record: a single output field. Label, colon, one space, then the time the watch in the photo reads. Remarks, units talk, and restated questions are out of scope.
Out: 0:52:09
